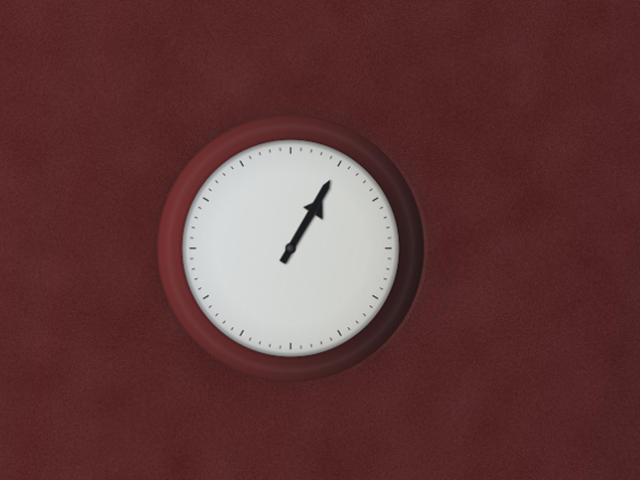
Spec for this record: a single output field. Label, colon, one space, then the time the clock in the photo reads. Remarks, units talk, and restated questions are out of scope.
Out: 1:05
